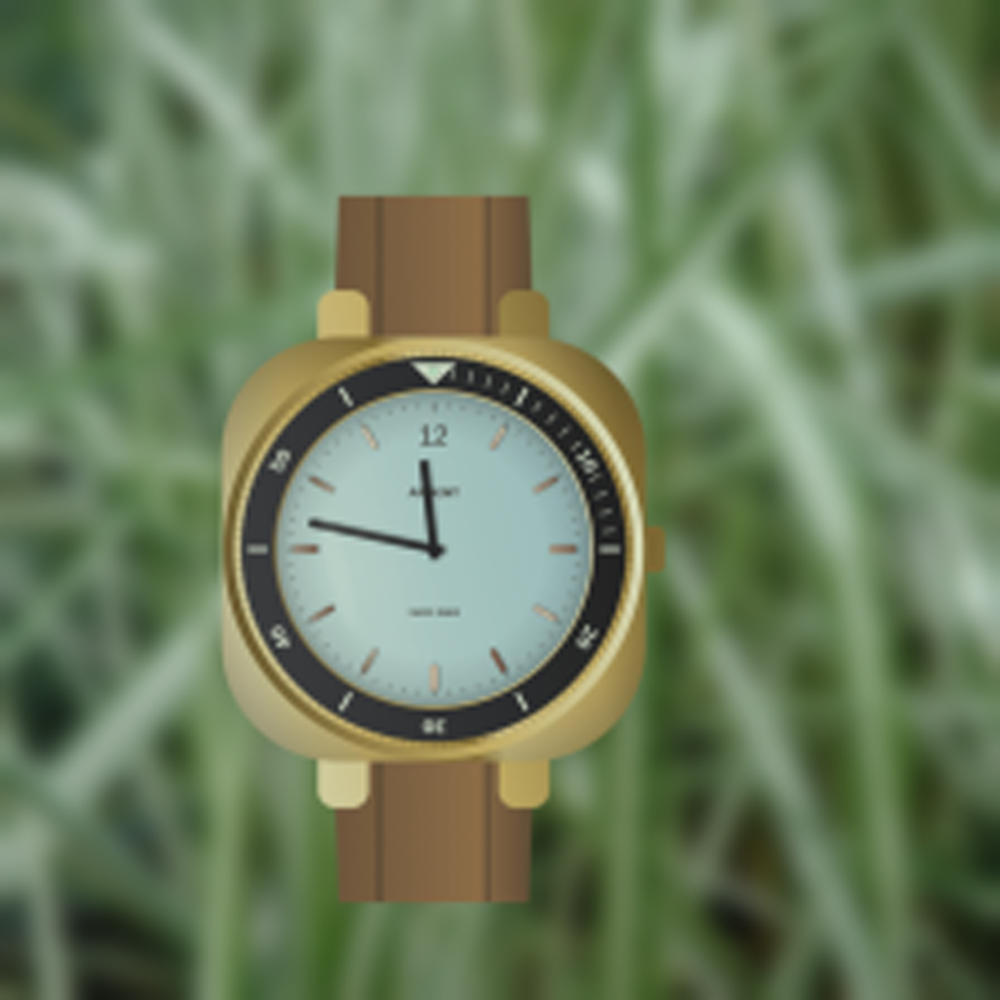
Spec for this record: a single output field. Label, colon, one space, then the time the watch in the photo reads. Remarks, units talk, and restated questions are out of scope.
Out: 11:47
